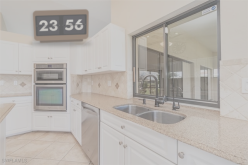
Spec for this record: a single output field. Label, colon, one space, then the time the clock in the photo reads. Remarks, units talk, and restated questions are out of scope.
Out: 23:56
